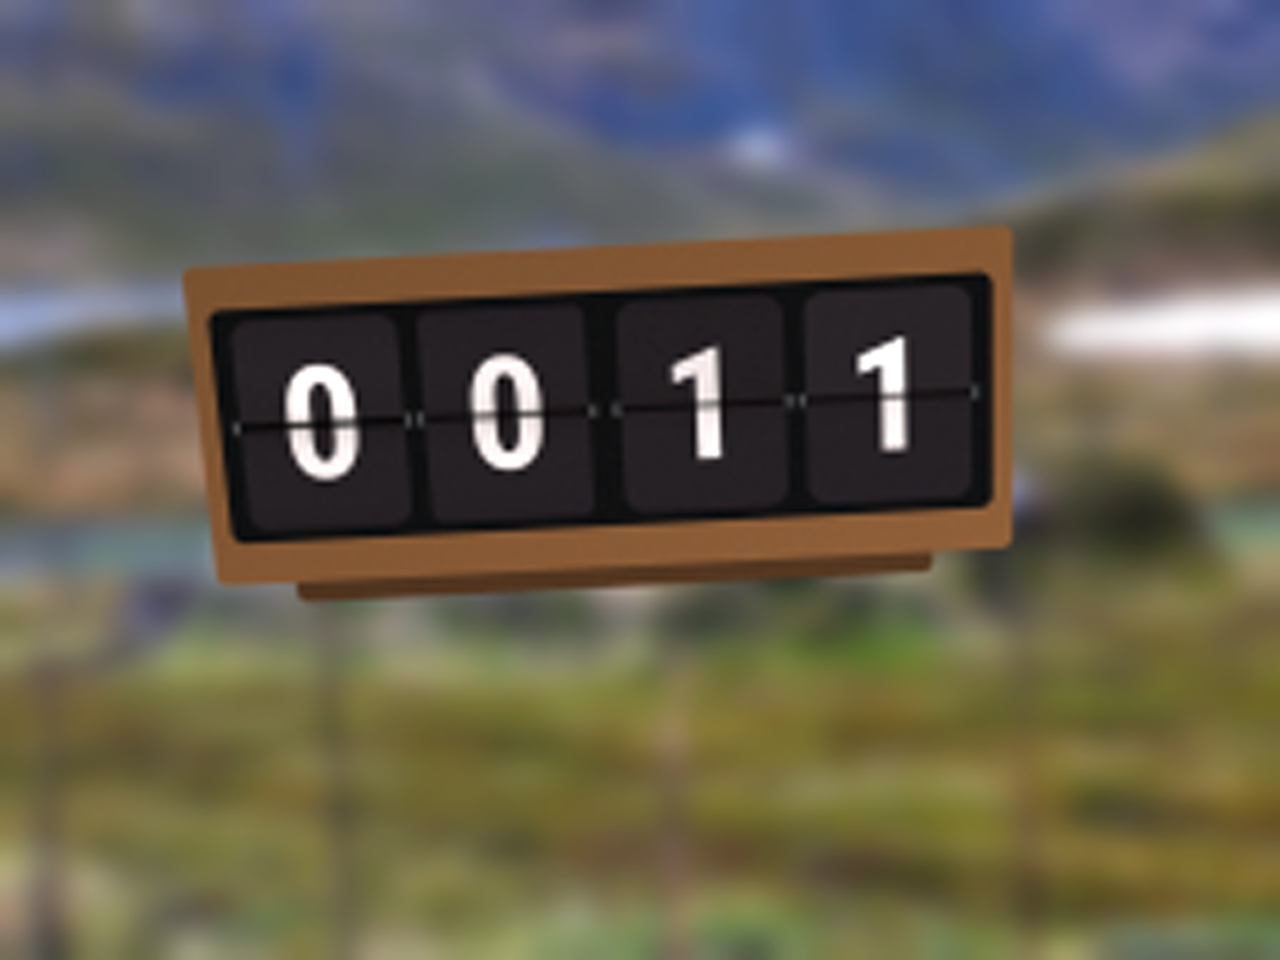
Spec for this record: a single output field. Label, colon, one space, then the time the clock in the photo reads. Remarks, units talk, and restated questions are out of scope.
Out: 0:11
